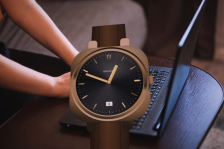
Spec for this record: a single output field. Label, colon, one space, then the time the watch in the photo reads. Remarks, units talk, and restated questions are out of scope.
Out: 12:49
